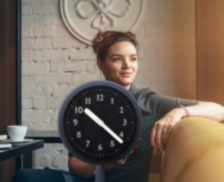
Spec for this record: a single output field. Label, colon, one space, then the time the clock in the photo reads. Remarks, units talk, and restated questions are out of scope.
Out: 10:22
